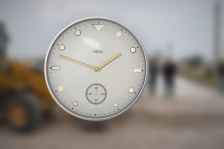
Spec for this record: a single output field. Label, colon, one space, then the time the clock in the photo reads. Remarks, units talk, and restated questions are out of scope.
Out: 1:48
